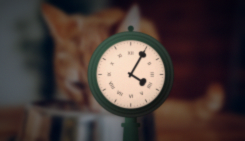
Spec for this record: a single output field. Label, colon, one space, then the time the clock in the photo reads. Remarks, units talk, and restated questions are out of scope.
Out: 4:05
